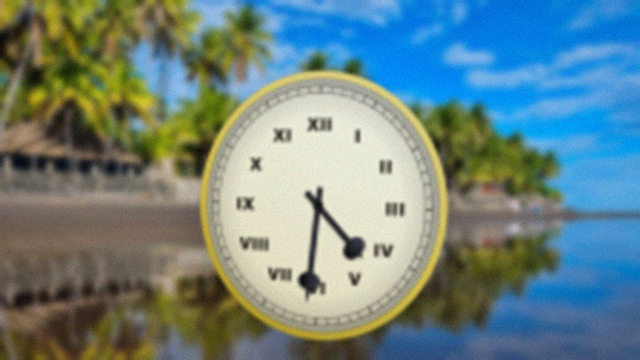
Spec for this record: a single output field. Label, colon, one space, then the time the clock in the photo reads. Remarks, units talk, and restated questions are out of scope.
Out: 4:31
